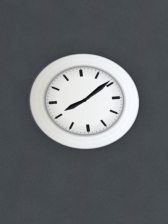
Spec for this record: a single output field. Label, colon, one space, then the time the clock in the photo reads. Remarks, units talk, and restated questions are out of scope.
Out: 8:09
